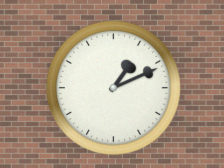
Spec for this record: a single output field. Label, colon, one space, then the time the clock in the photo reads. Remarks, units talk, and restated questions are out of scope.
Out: 1:11
